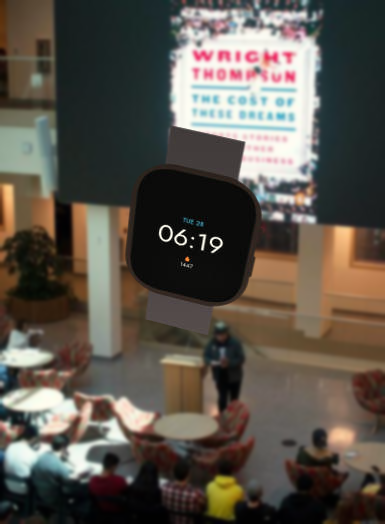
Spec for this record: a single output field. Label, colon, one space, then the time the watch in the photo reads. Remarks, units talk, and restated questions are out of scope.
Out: 6:19
